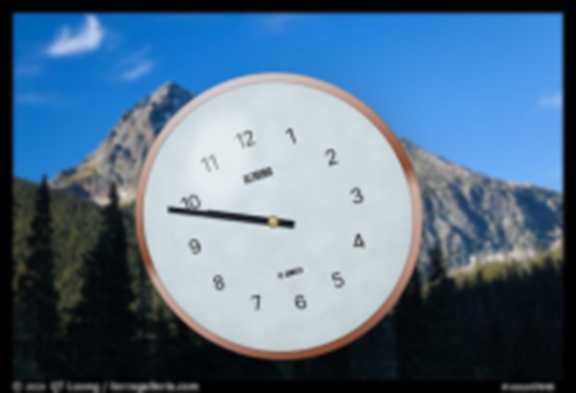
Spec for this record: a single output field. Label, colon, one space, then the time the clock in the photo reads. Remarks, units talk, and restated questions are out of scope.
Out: 9:49
